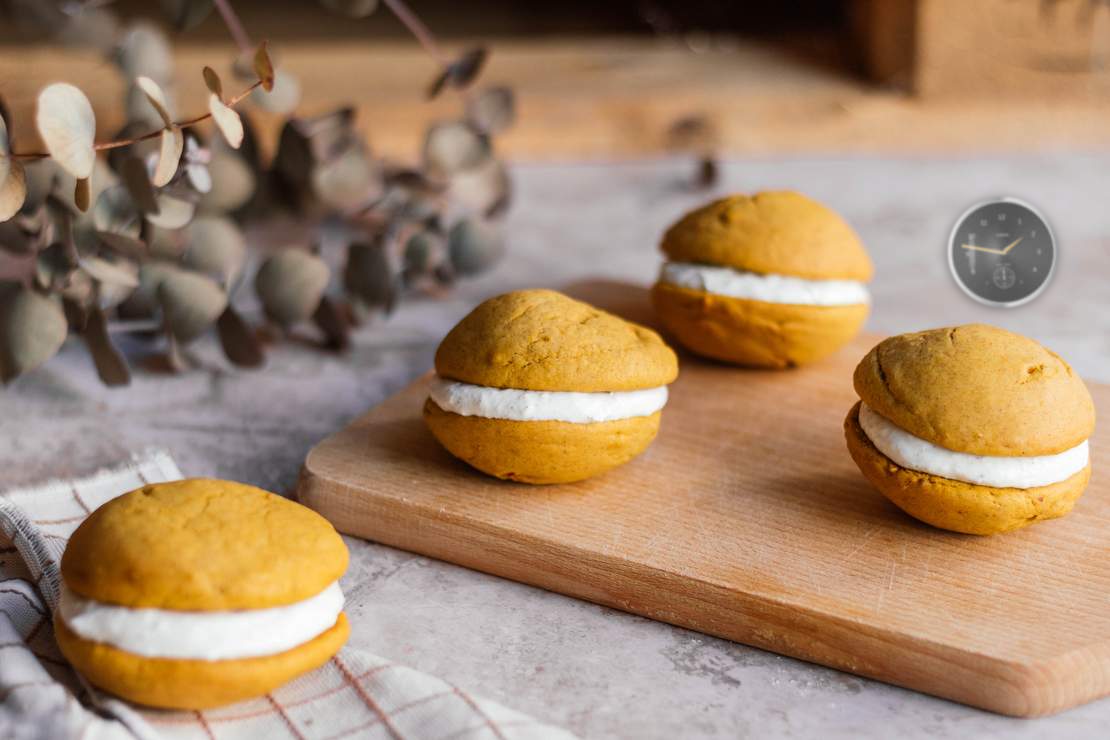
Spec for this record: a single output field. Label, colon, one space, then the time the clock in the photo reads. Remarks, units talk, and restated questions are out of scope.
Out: 1:47
